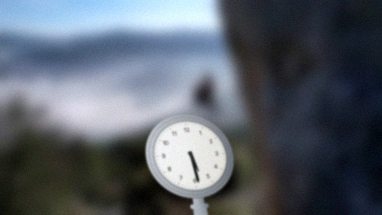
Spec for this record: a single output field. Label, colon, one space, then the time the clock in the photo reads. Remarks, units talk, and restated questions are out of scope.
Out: 5:29
